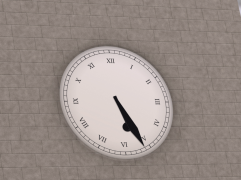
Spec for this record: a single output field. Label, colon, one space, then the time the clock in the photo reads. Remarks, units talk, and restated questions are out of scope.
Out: 5:26
